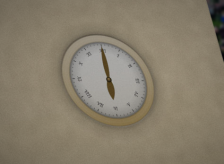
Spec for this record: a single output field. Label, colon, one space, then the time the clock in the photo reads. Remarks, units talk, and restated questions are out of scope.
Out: 6:00
